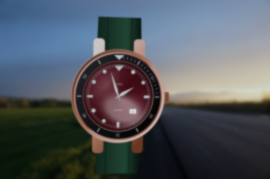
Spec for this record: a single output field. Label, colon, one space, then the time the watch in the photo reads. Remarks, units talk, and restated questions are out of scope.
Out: 1:57
